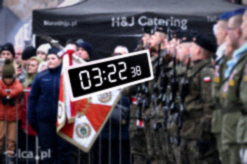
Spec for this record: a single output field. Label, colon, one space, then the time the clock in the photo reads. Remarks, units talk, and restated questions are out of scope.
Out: 3:22:38
